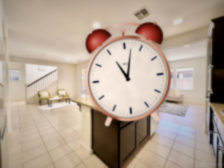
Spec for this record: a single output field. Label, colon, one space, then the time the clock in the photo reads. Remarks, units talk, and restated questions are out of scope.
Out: 11:02
